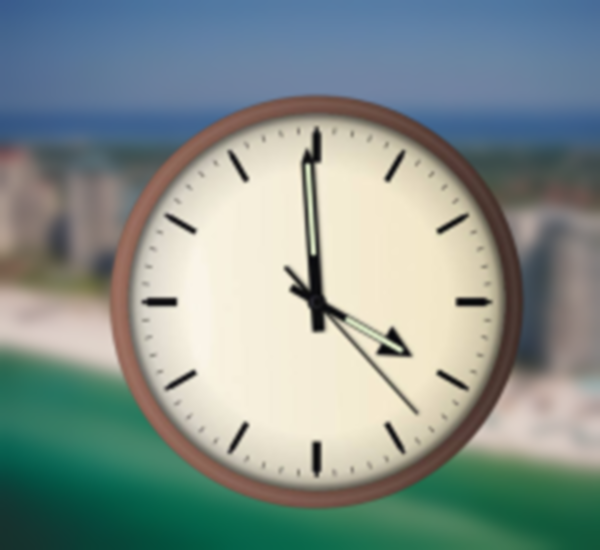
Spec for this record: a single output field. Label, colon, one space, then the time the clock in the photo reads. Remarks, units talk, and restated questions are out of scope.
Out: 3:59:23
